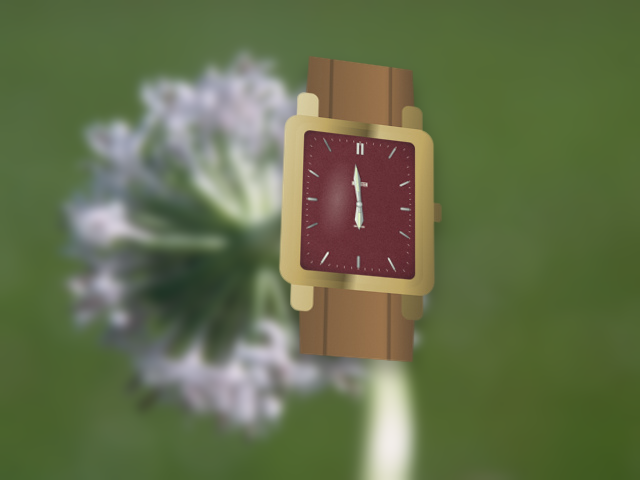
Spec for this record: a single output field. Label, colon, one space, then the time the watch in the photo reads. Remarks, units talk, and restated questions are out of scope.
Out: 5:59
